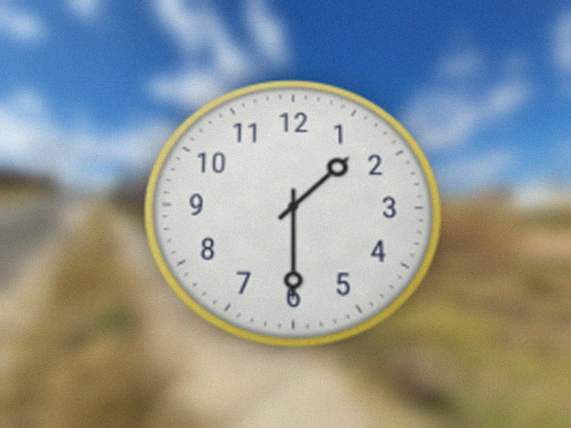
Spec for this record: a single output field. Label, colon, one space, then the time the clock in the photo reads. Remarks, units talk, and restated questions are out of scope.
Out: 1:30
